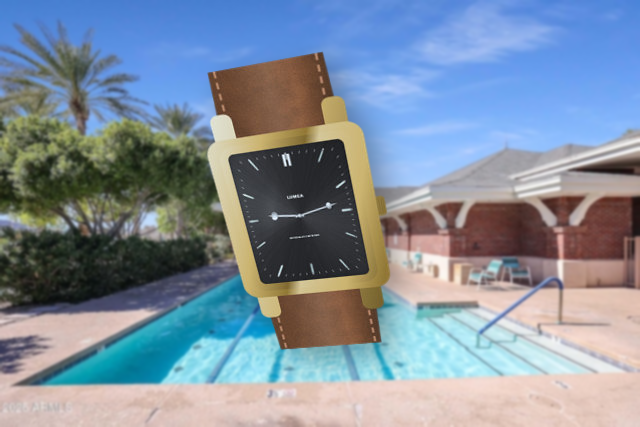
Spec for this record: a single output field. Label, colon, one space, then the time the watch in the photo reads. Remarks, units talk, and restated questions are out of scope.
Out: 9:13
